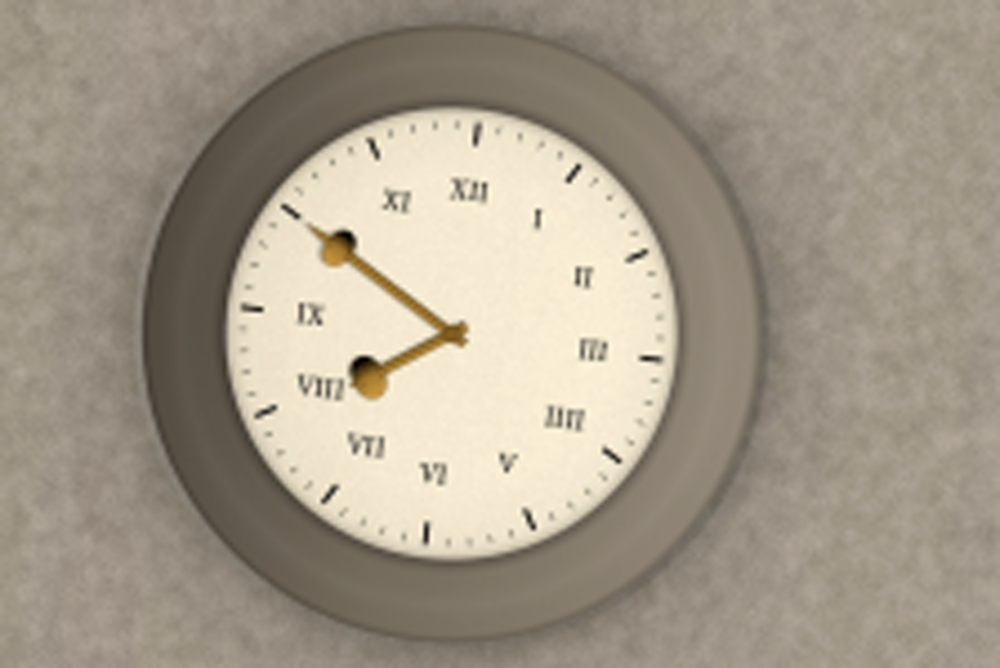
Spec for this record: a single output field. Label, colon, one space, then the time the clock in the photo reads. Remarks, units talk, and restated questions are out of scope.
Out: 7:50
